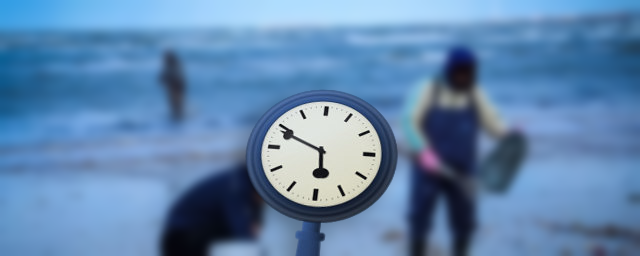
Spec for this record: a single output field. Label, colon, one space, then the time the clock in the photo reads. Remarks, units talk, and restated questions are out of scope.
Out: 5:49
